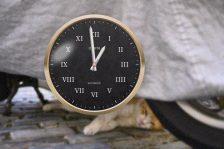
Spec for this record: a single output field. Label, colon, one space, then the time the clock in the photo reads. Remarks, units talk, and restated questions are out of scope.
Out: 12:59
